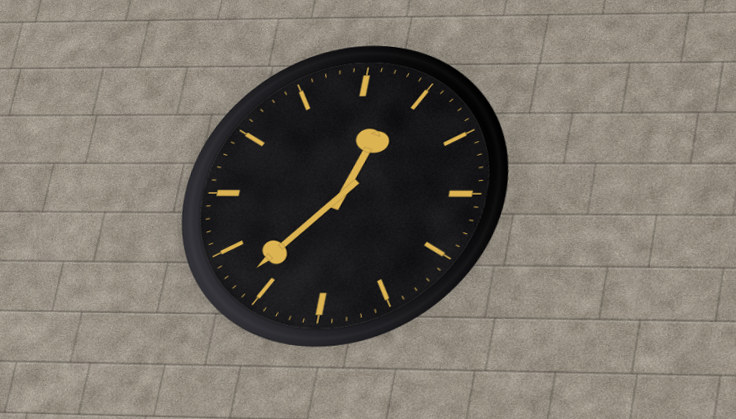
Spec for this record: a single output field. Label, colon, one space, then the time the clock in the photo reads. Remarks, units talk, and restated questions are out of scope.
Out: 12:37
